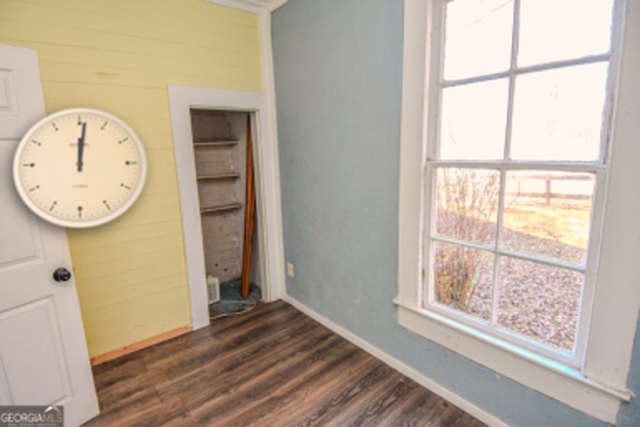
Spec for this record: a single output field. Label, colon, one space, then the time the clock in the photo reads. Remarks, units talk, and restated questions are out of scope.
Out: 12:01
